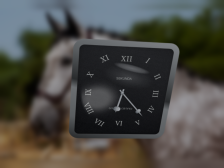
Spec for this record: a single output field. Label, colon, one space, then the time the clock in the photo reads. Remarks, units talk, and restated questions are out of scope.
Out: 6:23
